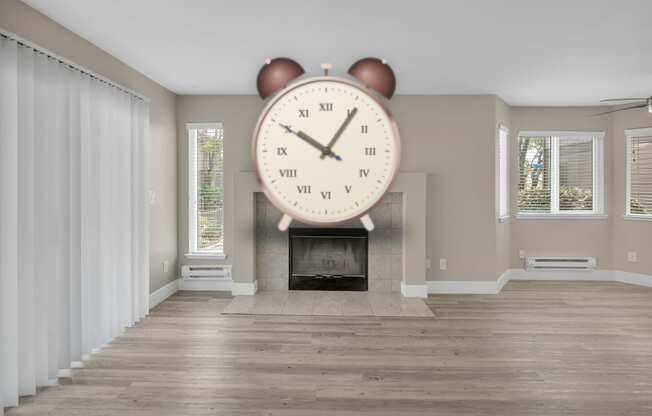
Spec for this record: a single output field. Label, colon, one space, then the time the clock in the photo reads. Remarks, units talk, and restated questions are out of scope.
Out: 10:05:50
